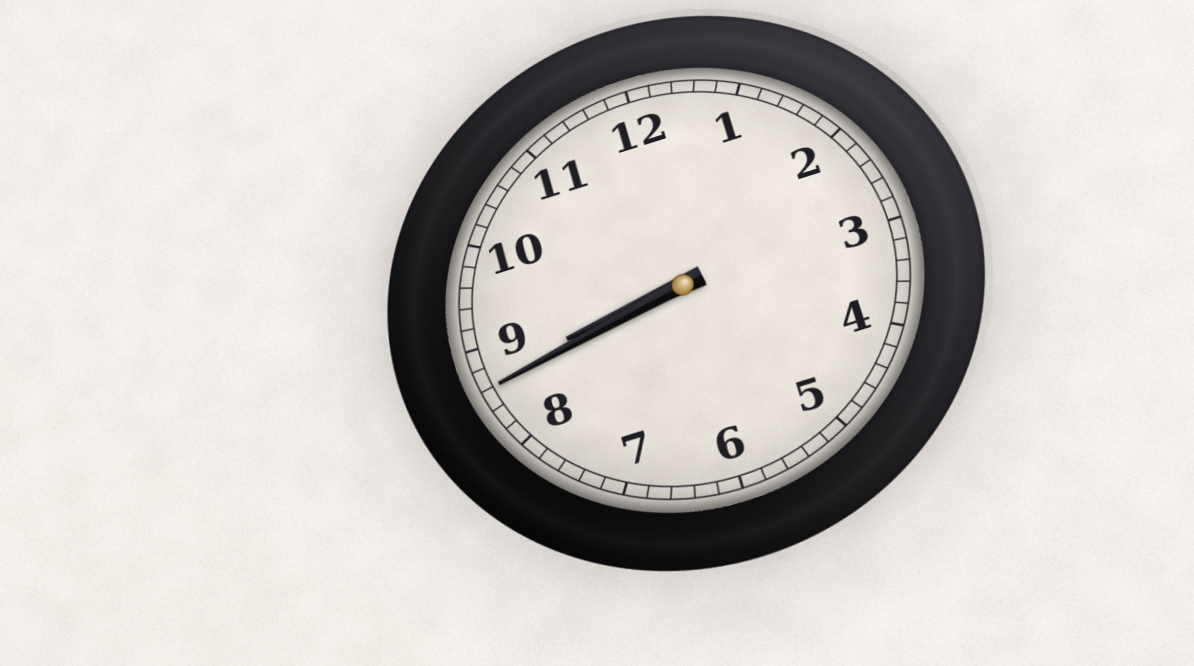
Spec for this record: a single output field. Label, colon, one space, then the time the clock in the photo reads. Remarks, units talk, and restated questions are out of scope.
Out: 8:43
